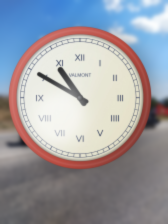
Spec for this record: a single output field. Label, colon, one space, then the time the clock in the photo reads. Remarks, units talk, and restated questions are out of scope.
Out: 10:50
